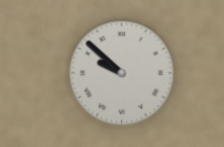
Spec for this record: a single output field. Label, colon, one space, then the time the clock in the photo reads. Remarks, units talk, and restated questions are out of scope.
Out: 9:52
